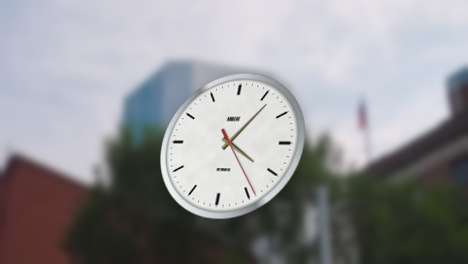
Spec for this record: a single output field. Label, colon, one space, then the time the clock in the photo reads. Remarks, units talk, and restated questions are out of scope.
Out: 4:06:24
